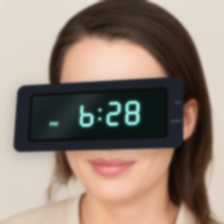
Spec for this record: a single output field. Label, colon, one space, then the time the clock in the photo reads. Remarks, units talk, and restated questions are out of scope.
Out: 6:28
